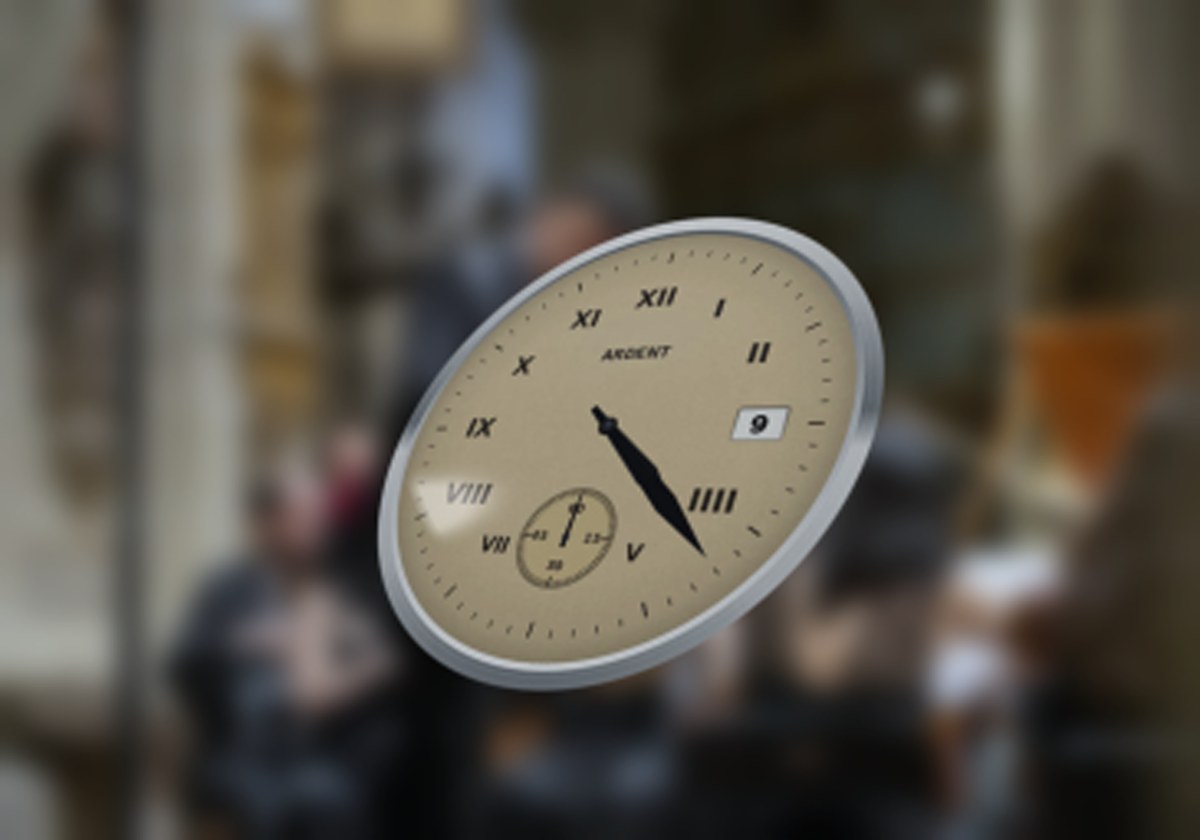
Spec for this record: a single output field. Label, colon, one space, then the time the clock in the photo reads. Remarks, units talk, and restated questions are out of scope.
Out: 4:22
